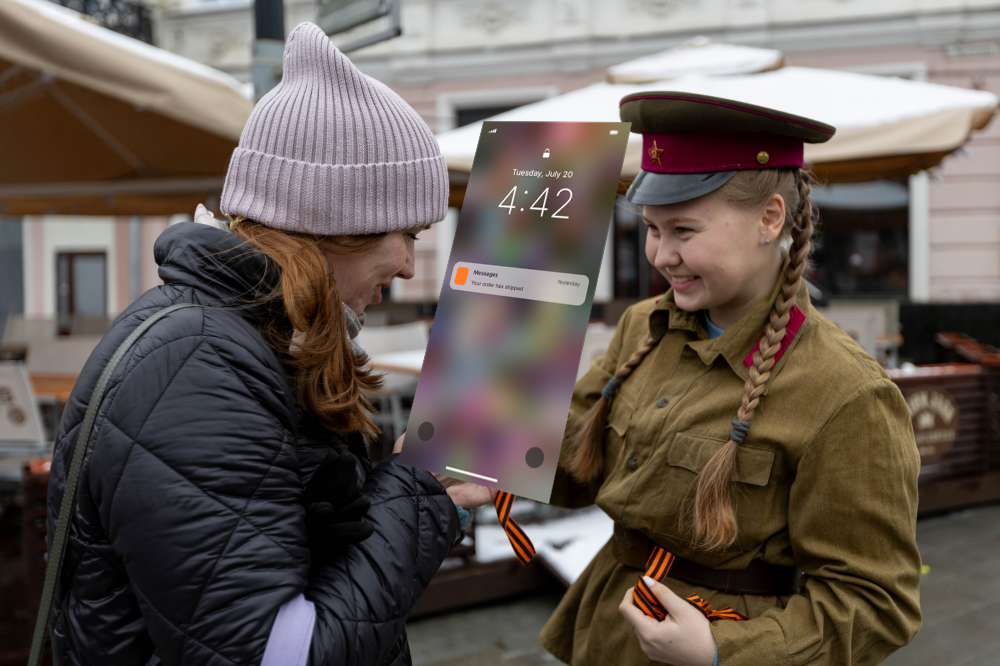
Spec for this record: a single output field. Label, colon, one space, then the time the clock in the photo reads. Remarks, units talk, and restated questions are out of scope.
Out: 4:42
